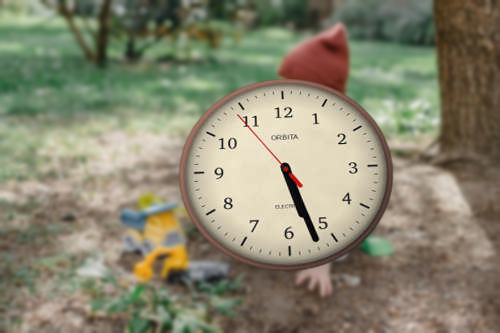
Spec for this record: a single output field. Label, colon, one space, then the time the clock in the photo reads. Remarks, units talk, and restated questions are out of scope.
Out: 5:26:54
